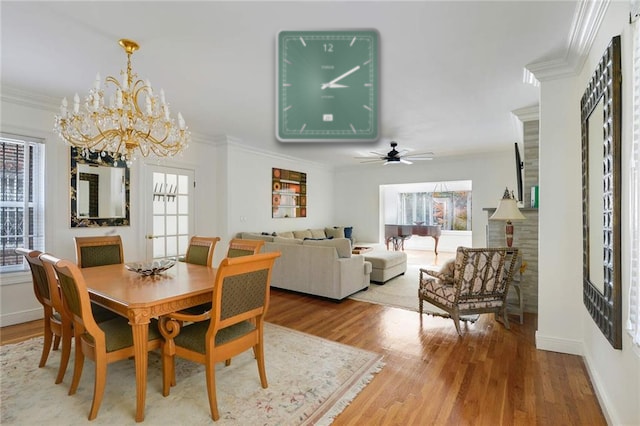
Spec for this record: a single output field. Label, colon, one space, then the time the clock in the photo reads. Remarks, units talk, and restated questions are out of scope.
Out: 3:10
